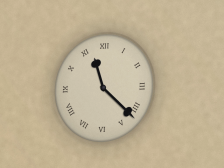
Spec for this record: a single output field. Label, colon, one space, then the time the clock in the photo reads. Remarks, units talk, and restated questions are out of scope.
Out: 11:22
